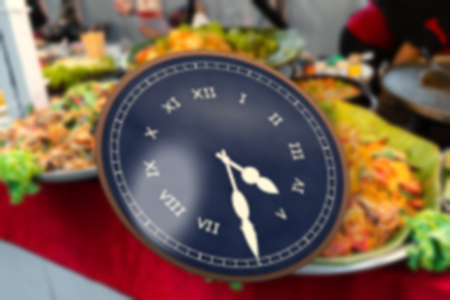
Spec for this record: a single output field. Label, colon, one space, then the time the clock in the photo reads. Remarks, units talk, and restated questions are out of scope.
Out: 4:30
